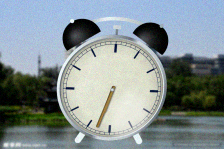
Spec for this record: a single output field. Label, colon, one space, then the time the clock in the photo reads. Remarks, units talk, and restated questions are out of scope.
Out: 6:33
